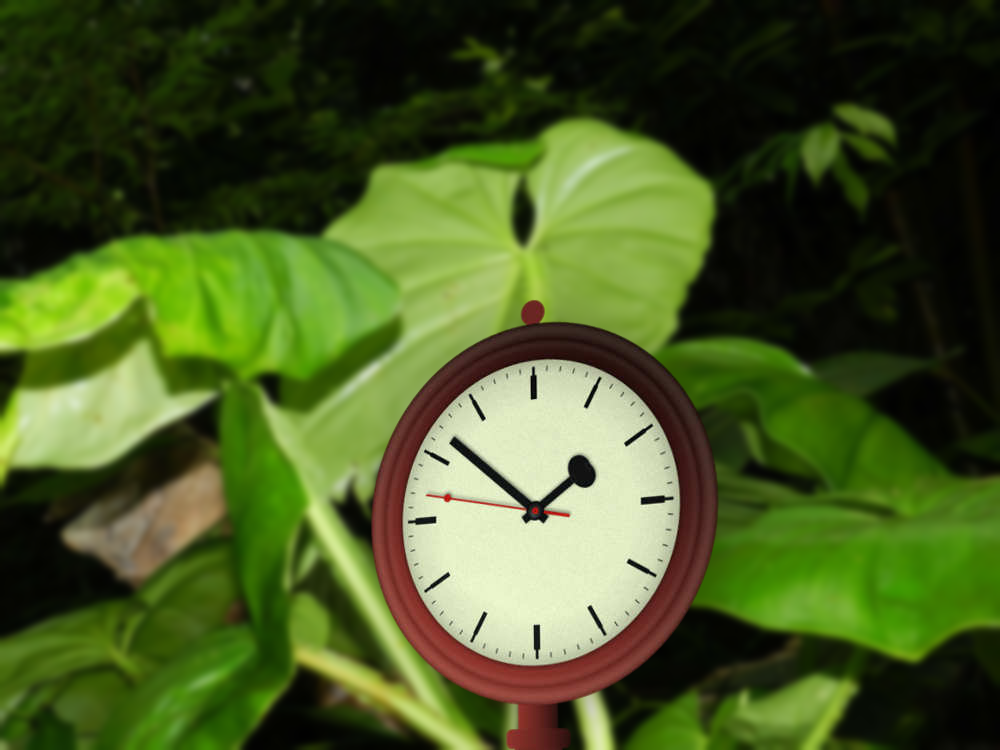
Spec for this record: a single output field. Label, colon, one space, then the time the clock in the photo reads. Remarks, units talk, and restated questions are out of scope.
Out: 1:51:47
